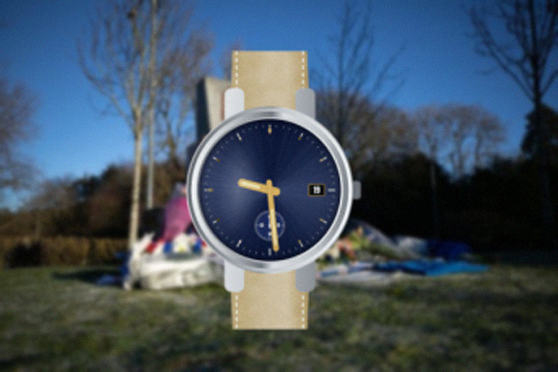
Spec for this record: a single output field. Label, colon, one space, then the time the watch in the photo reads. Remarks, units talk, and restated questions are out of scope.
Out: 9:29
